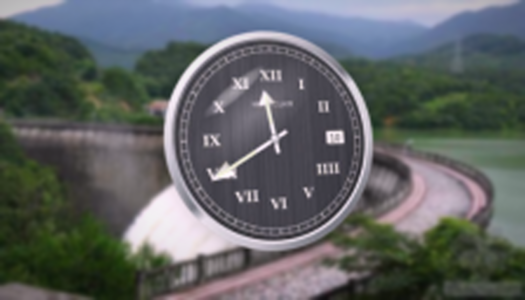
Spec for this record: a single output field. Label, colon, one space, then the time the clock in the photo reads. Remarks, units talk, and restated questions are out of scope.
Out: 11:40
